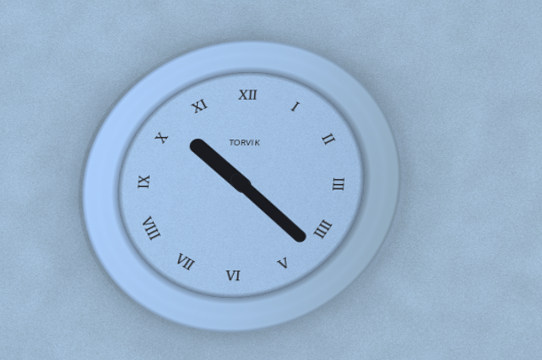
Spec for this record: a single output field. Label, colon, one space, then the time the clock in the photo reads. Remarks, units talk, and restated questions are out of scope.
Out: 10:22
